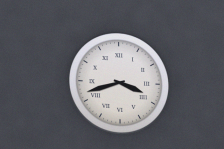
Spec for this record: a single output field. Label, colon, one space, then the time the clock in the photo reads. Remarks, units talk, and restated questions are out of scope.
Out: 3:42
